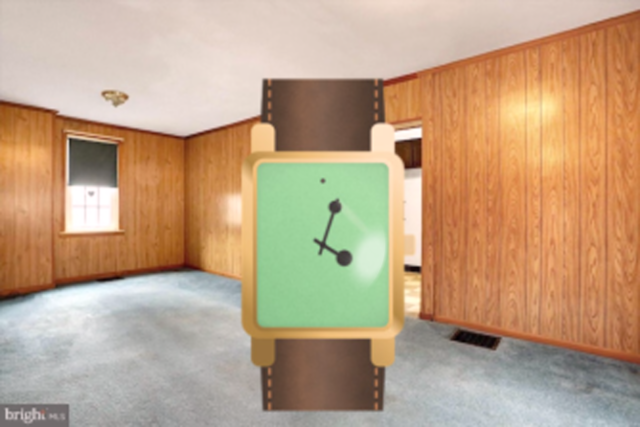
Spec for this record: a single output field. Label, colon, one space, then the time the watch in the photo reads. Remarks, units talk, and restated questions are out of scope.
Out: 4:03
